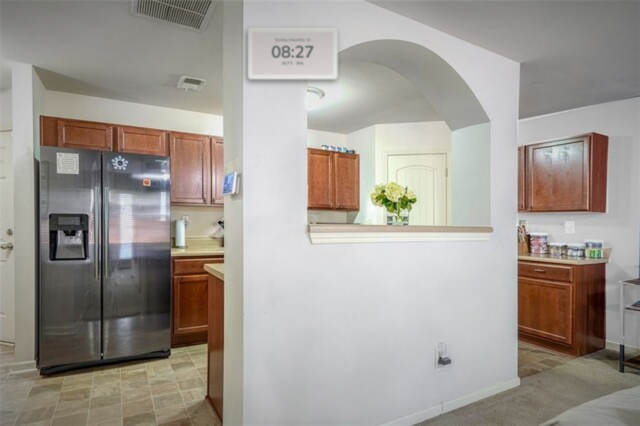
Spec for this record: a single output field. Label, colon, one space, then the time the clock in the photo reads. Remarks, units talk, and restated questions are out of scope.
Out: 8:27
